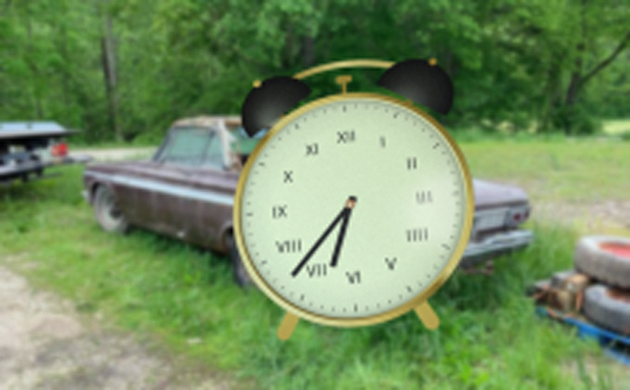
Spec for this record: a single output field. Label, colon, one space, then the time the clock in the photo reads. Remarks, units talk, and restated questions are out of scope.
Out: 6:37
